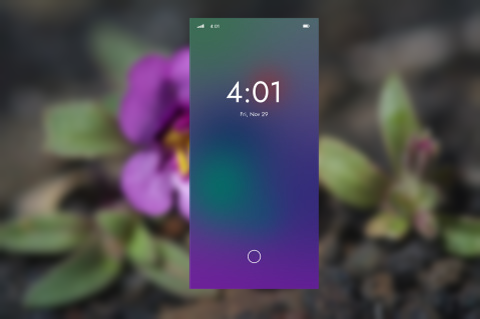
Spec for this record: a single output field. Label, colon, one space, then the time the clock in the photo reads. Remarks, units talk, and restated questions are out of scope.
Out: 4:01
